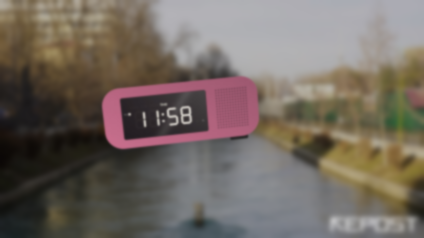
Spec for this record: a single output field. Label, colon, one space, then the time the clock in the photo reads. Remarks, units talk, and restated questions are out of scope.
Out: 11:58
